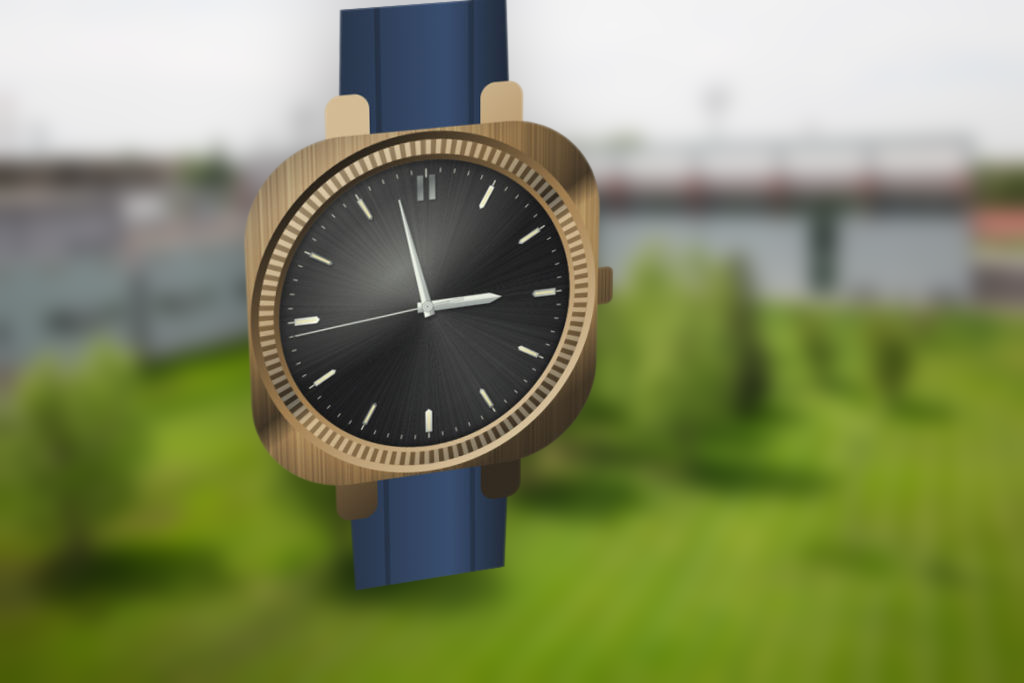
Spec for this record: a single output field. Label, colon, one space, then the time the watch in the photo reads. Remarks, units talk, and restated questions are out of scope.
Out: 2:57:44
